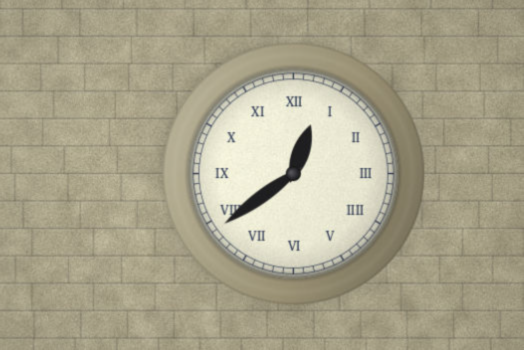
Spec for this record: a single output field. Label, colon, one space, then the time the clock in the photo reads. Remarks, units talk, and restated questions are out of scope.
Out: 12:39
